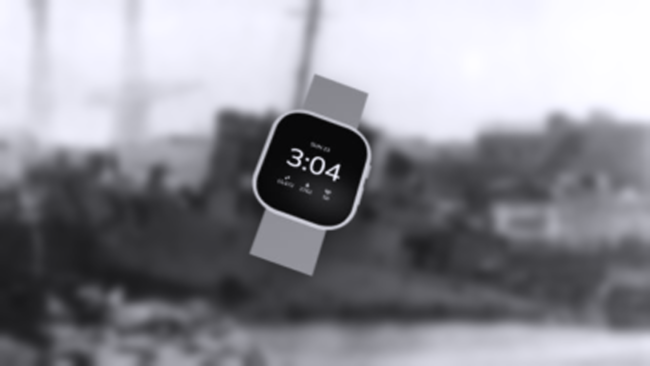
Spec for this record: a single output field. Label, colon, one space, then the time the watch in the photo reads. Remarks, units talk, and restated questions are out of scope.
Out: 3:04
